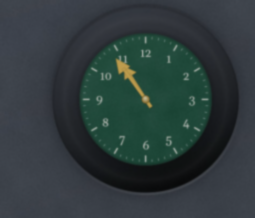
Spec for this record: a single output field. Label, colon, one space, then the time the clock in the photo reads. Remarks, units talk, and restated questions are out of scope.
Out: 10:54
